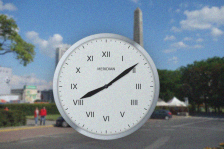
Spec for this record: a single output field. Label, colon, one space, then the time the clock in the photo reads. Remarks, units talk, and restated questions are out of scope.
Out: 8:09
